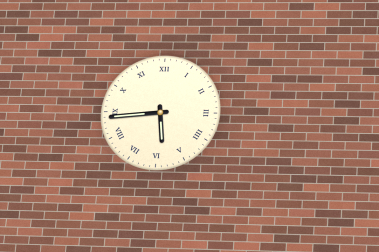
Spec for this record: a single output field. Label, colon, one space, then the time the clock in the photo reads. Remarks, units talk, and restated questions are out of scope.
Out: 5:44
